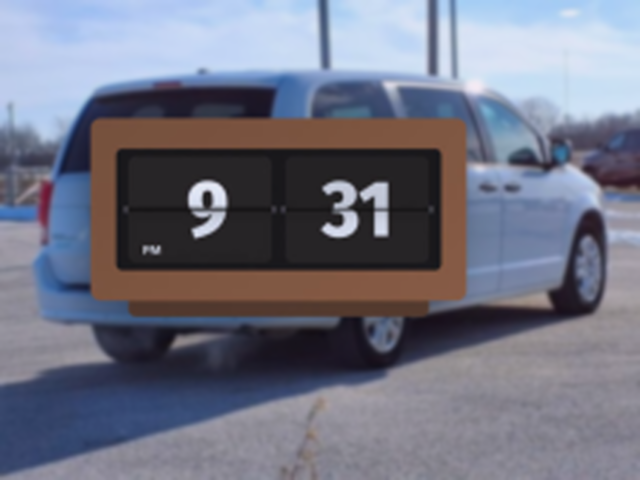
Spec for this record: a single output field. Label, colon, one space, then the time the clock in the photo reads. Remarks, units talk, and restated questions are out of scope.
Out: 9:31
